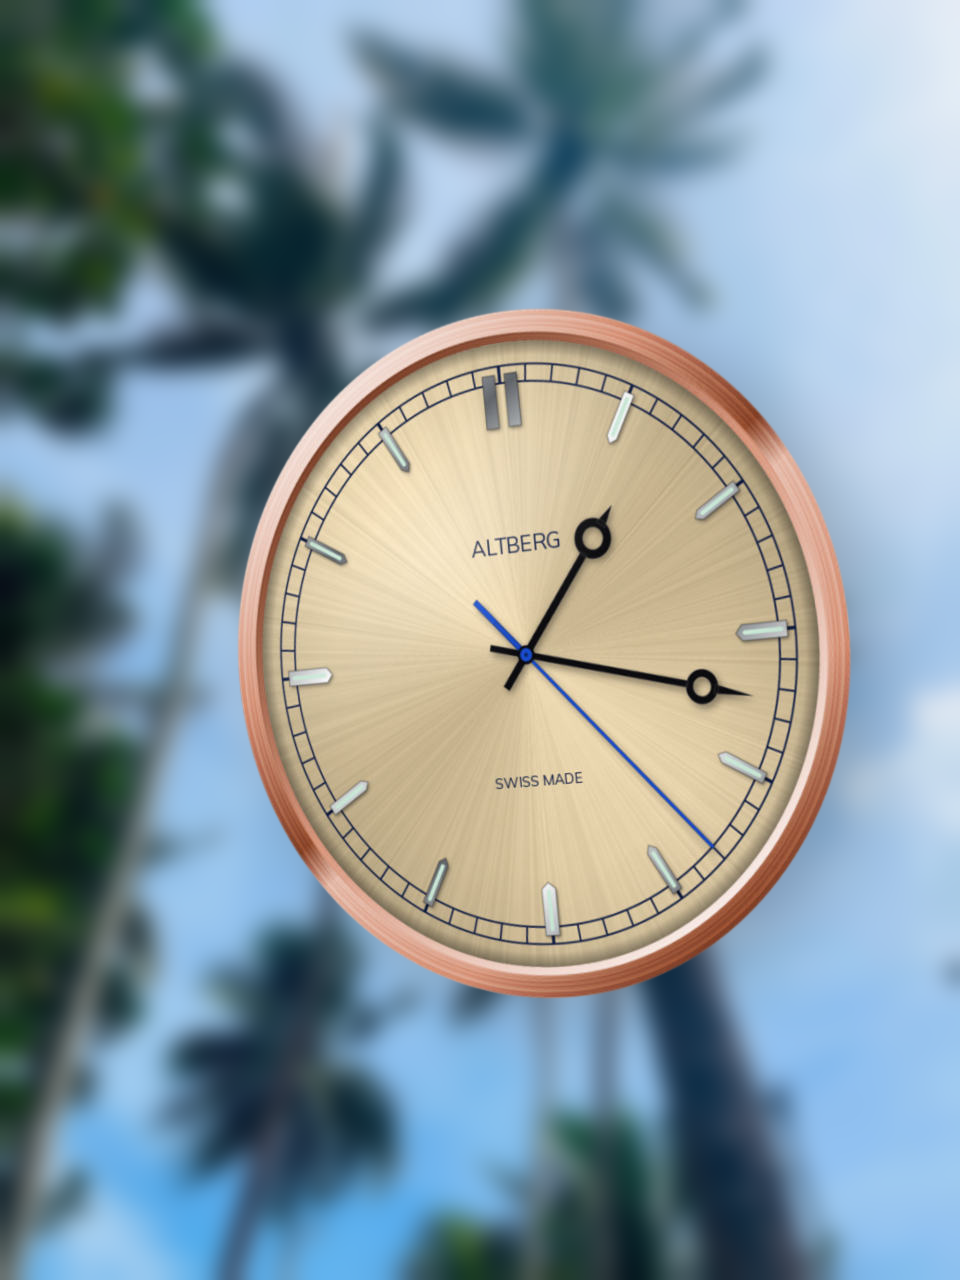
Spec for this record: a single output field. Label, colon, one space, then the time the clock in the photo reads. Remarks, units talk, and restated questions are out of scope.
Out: 1:17:23
